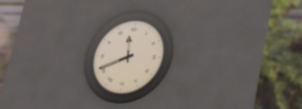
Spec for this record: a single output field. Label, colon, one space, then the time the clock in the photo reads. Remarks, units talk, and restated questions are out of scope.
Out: 11:41
